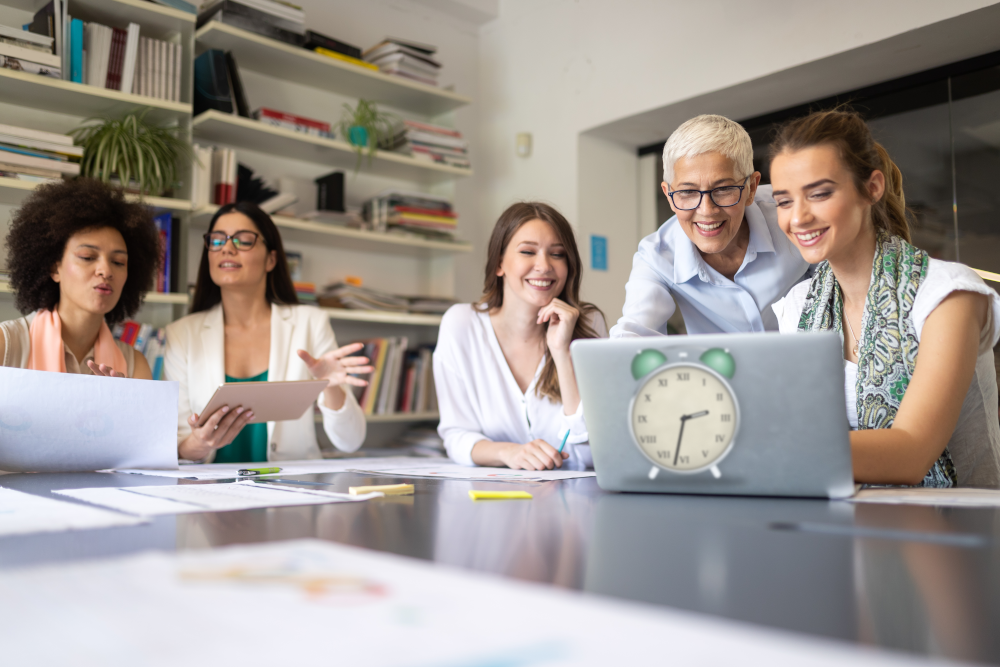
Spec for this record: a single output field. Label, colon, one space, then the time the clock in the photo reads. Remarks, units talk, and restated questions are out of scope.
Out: 2:32
